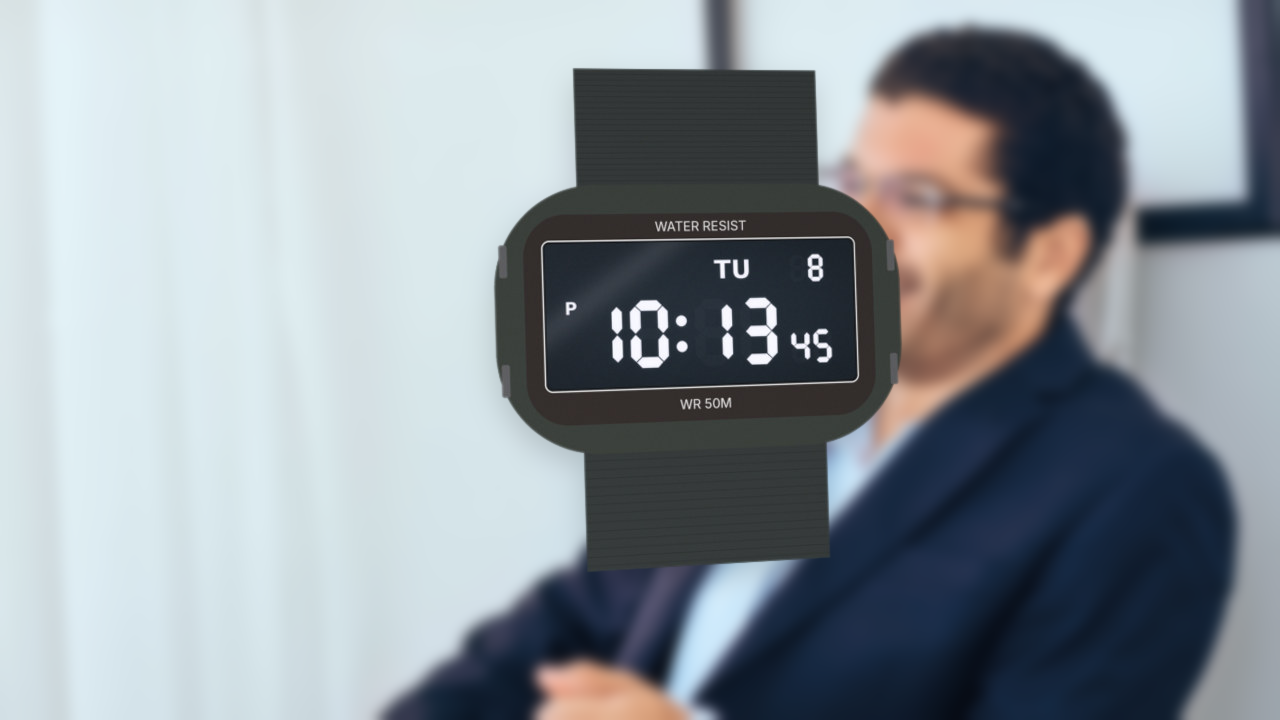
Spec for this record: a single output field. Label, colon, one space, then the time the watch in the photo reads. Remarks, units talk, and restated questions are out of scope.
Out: 10:13:45
